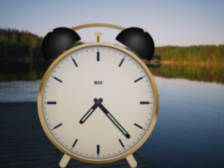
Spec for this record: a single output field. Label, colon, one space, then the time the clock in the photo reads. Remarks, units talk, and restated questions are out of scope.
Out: 7:23
